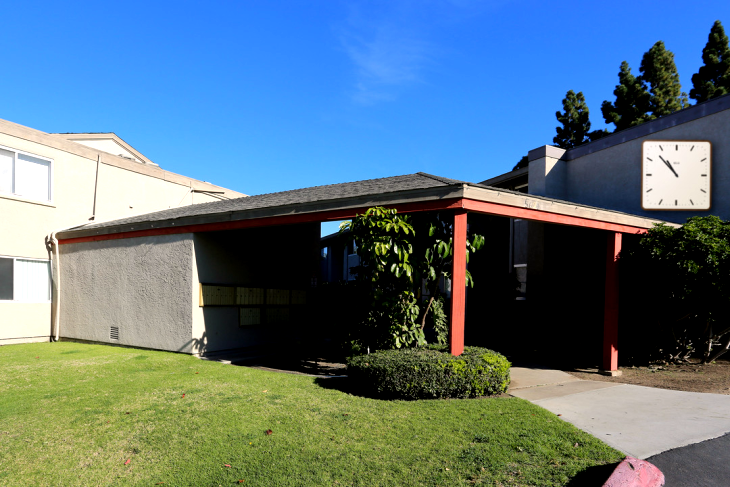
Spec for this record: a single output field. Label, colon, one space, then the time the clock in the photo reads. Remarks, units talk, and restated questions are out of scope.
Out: 10:53
